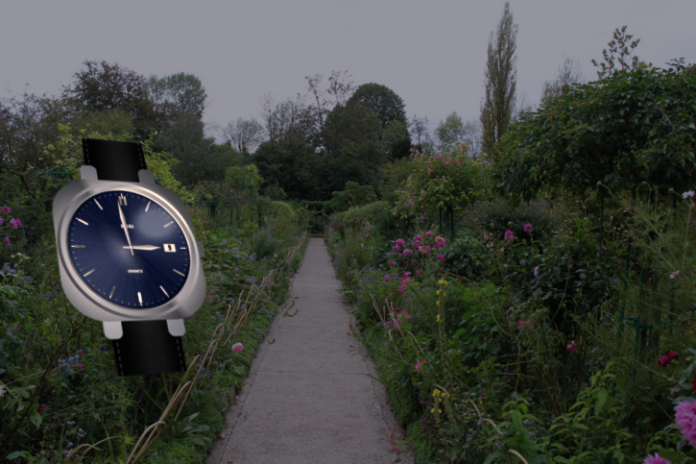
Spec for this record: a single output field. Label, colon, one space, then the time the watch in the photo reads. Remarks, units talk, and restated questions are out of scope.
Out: 2:59
